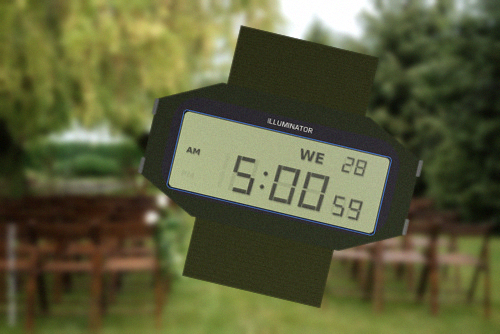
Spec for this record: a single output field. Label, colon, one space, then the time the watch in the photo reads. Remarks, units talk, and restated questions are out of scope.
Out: 5:00:59
